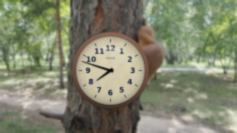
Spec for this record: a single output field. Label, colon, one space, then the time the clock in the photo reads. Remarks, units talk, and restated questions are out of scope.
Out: 7:48
